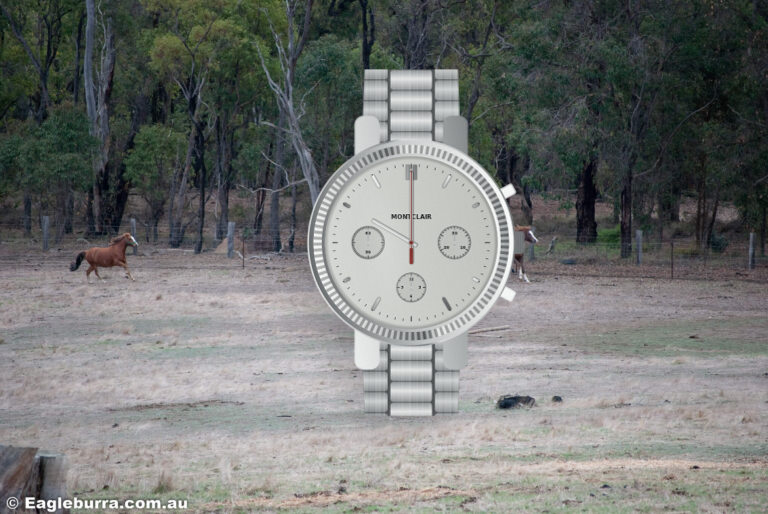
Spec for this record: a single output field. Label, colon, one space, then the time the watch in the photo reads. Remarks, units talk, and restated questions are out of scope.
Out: 10:00
